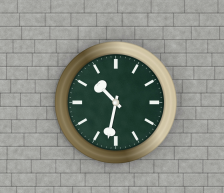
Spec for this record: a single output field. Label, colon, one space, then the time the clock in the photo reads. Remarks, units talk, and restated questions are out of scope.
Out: 10:32
